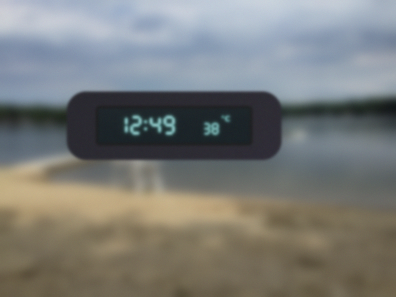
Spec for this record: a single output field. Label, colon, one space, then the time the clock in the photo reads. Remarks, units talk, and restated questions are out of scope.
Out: 12:49
